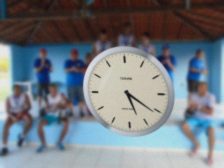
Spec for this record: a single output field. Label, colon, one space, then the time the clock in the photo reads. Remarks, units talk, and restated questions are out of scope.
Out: 5:21
